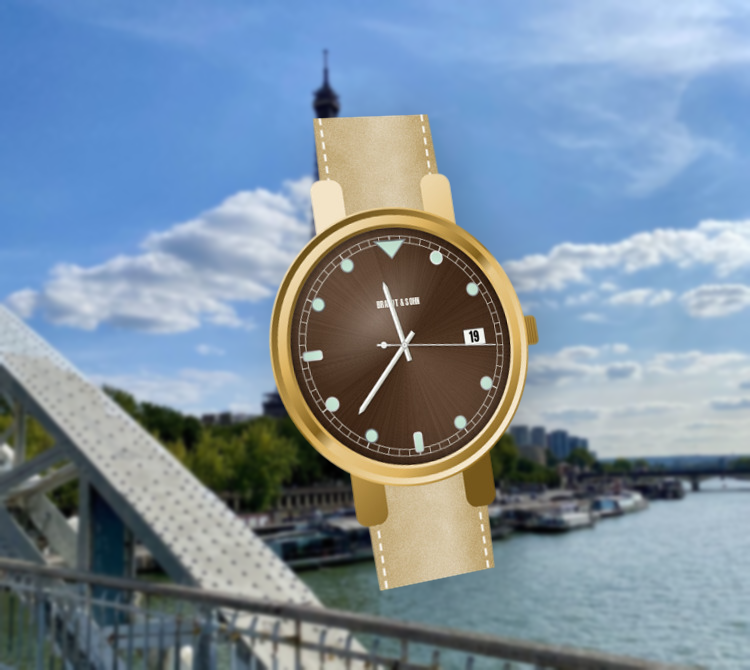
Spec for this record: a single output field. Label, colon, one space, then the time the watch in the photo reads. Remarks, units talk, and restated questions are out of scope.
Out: 11:37:16
